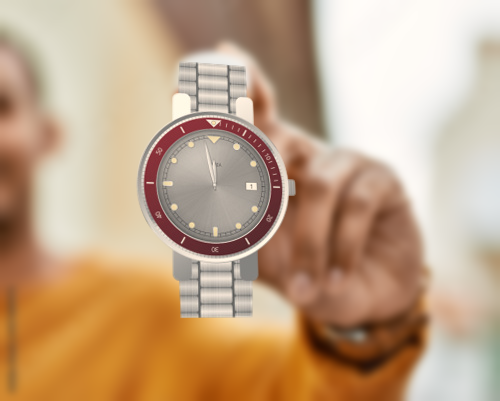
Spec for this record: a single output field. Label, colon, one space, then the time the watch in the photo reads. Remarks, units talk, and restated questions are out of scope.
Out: 11:58
